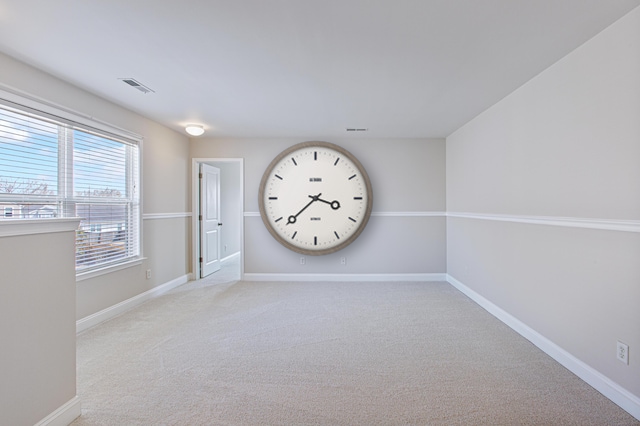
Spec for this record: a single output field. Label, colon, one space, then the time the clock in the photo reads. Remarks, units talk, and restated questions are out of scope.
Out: 3:38
